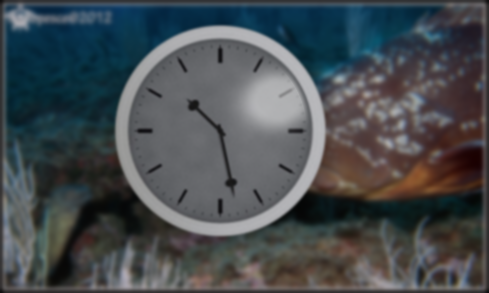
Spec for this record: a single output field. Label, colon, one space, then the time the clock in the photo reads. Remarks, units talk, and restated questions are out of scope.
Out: 10:28
